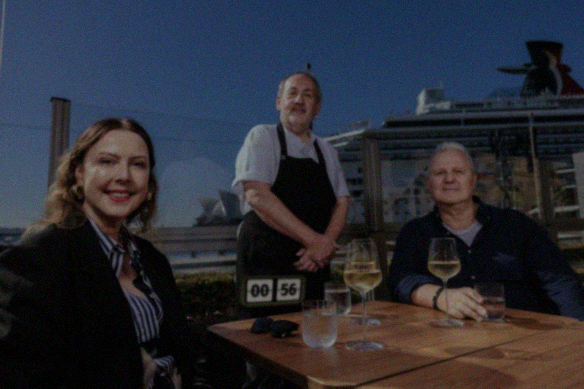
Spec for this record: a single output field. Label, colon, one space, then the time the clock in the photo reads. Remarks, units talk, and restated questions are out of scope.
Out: 0:56
